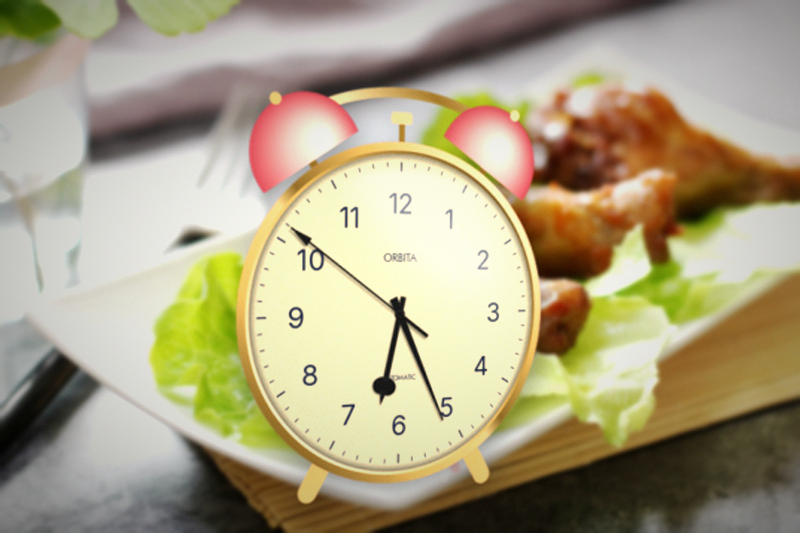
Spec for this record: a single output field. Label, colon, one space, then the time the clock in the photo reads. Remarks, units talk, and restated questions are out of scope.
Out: 6:25:51
